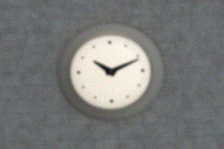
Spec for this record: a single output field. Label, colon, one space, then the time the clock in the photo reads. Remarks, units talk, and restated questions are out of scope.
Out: 10:11
